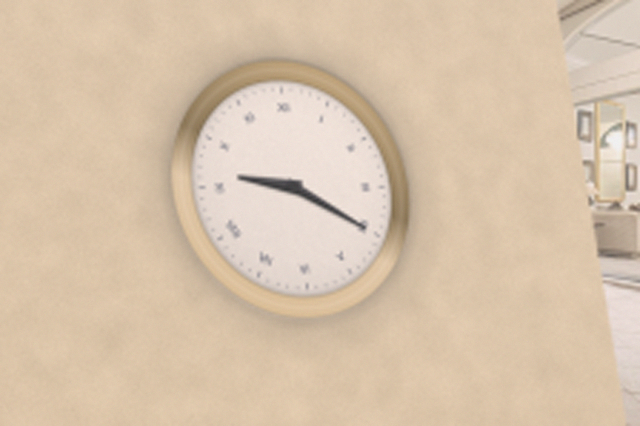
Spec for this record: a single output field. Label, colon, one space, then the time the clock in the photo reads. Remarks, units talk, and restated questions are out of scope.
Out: 9:20
